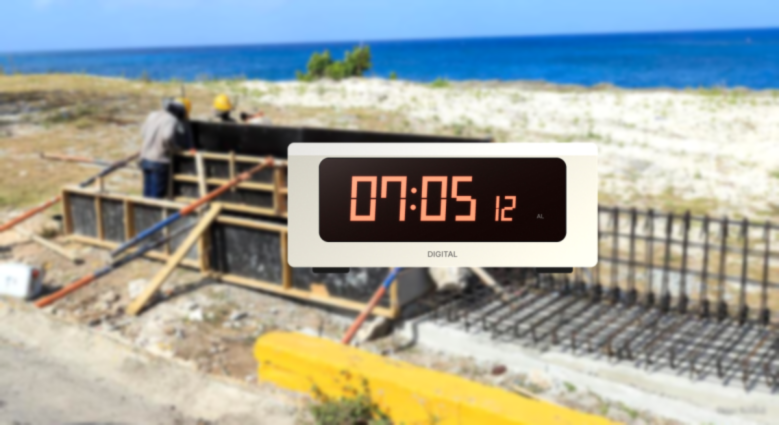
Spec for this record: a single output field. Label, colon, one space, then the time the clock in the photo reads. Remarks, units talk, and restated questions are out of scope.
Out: 7:05:12
